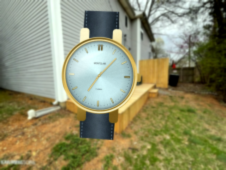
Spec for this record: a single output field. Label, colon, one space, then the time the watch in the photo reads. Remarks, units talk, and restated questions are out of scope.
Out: 7:07
